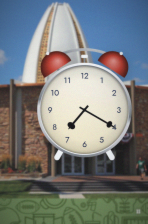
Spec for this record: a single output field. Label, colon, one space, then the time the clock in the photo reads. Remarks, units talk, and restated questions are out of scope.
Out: 7:20
